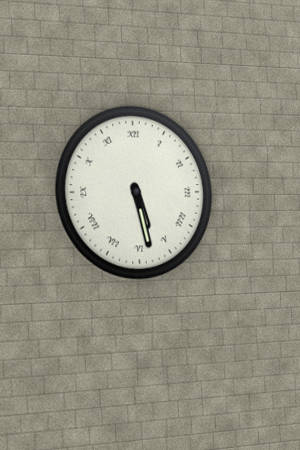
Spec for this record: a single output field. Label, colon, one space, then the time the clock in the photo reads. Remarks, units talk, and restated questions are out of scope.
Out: 5:28
